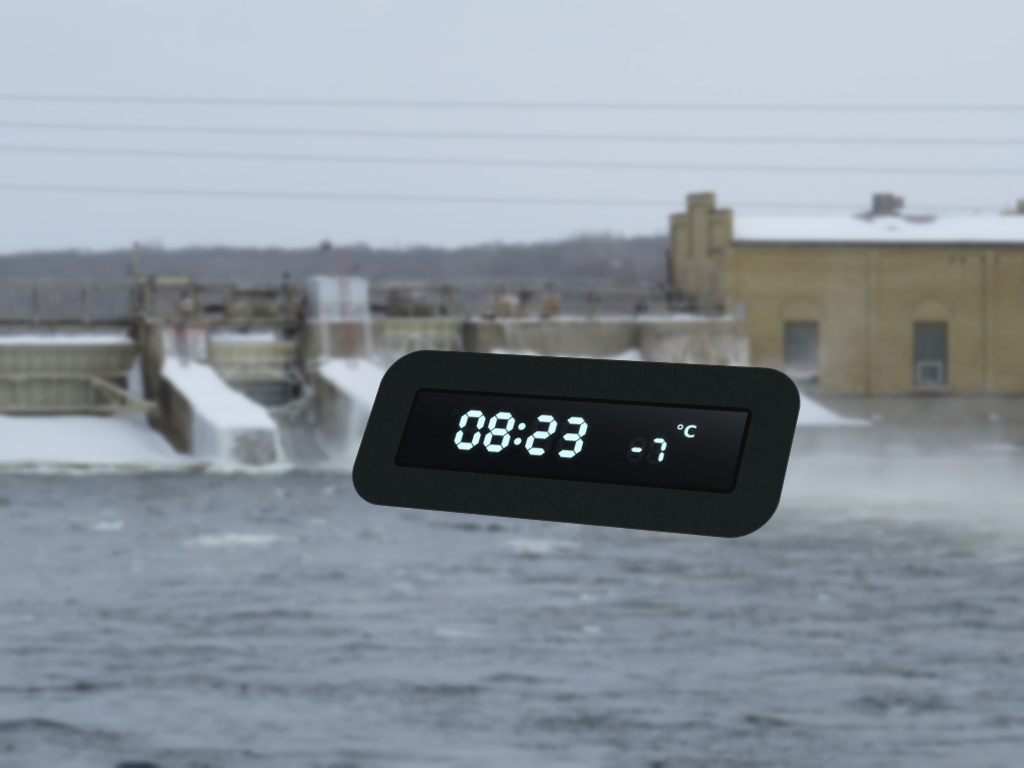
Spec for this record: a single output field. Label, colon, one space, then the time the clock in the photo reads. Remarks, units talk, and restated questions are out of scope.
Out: 8:23
